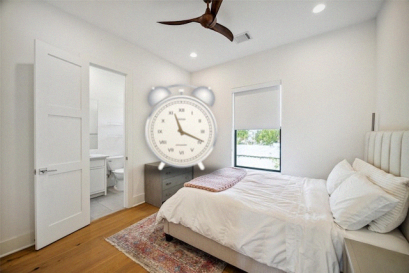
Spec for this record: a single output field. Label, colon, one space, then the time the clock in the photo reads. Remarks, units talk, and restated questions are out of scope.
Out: 11:19
